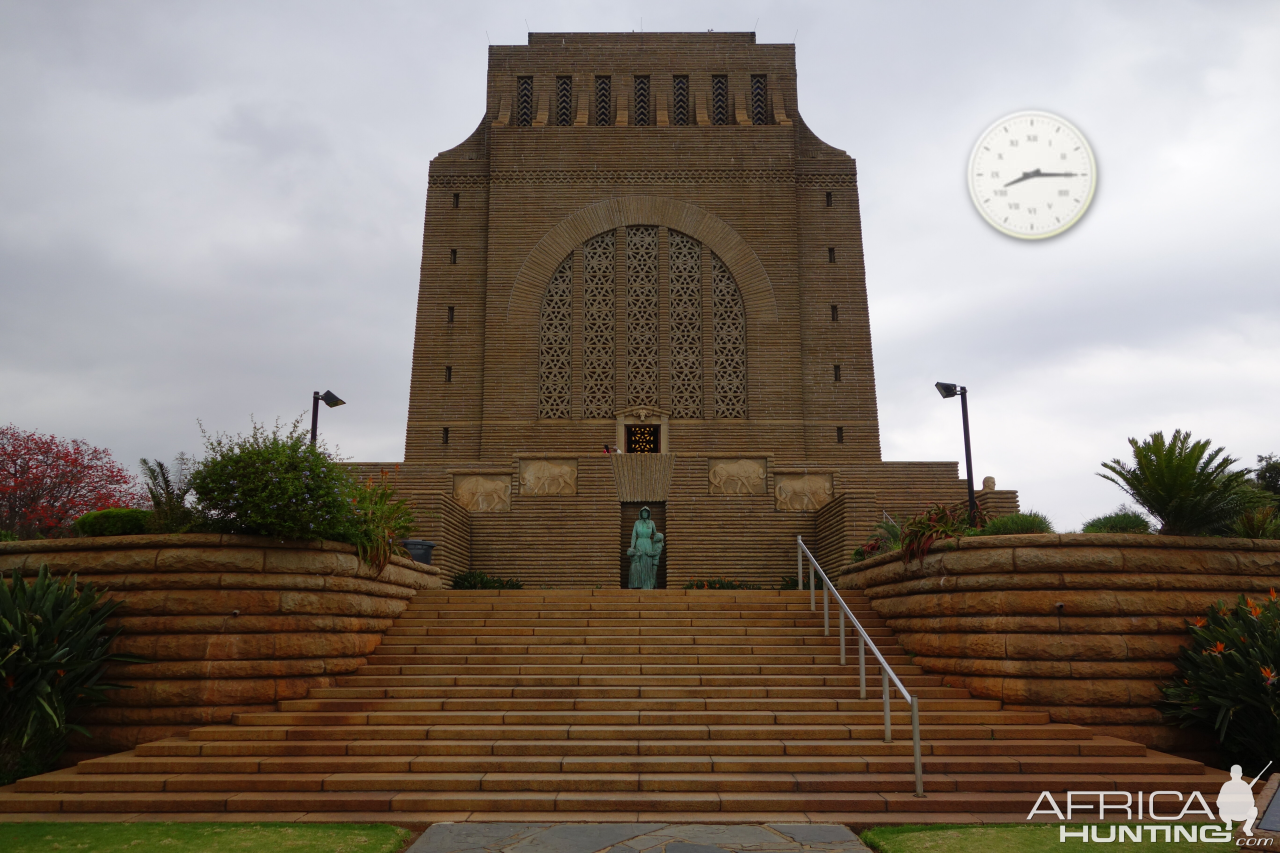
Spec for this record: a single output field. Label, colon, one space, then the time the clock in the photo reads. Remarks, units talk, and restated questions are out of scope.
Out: 8:15
